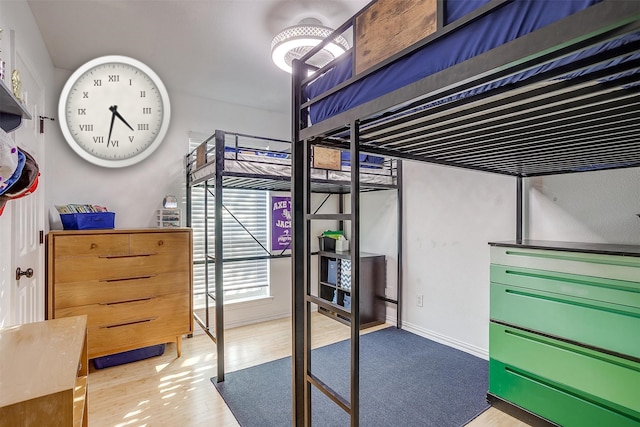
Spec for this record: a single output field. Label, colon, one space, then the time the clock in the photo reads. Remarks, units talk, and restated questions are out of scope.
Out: 4:32
